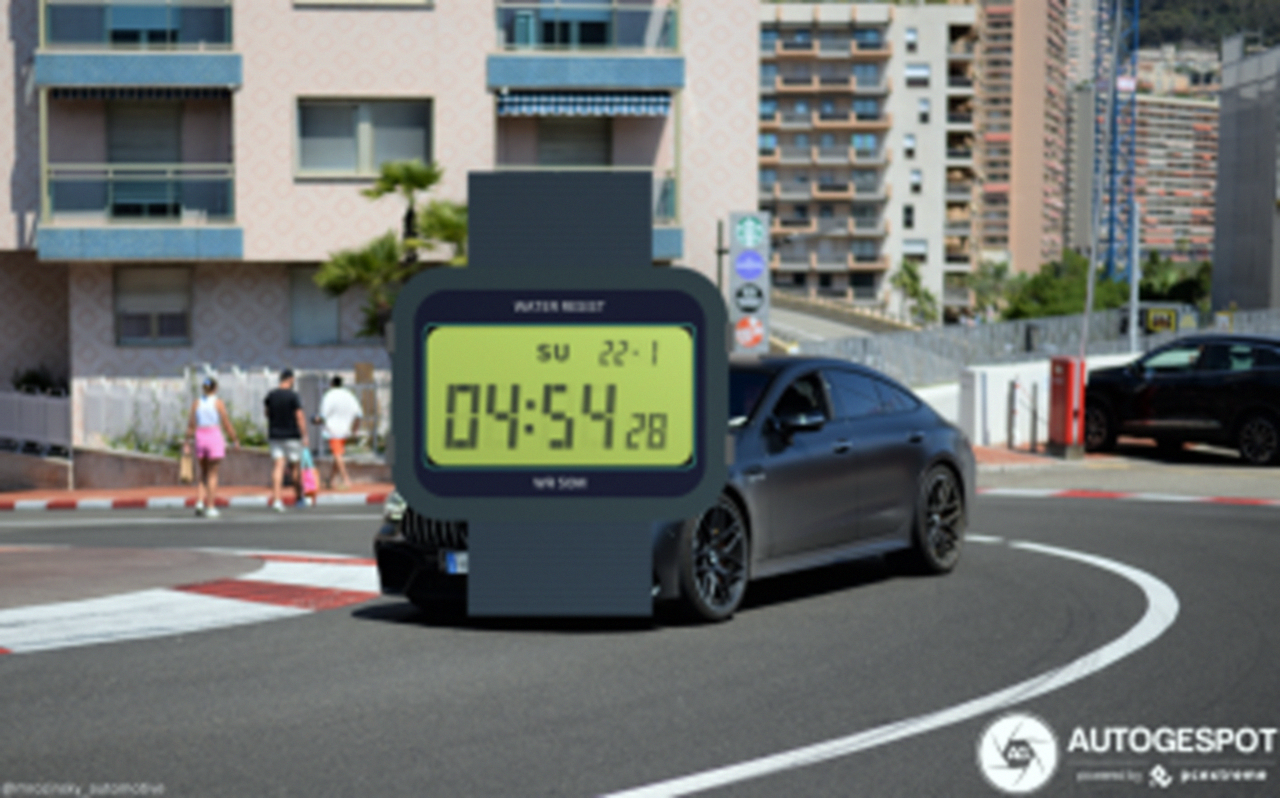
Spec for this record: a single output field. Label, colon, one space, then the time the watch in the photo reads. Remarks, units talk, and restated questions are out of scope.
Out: 4:54:28
